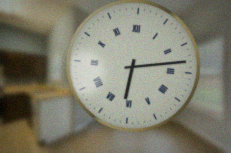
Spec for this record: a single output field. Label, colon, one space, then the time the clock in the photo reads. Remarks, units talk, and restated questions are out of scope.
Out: 6:13
